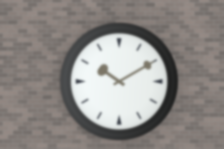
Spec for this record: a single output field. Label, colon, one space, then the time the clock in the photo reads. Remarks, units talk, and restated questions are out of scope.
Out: 10:10
